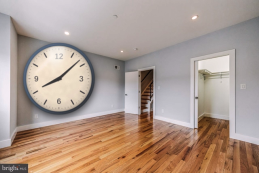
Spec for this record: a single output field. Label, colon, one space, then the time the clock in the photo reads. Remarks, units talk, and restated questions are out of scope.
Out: 8:08
